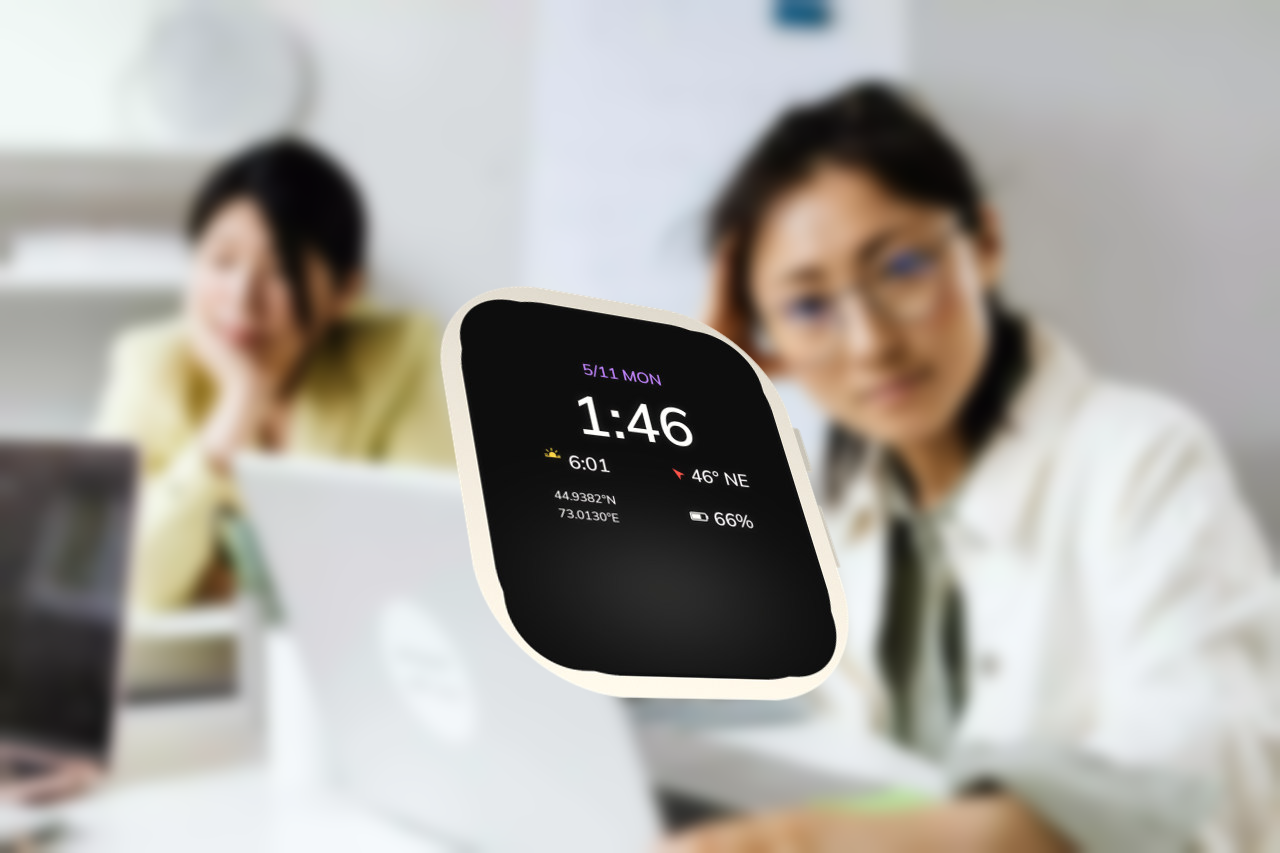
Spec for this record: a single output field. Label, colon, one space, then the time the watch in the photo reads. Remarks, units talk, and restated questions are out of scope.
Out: 1:46
